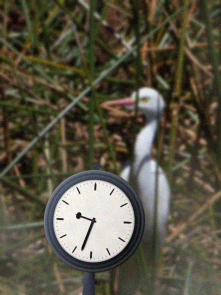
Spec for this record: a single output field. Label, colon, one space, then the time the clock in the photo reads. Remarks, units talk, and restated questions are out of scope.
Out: 9:33
